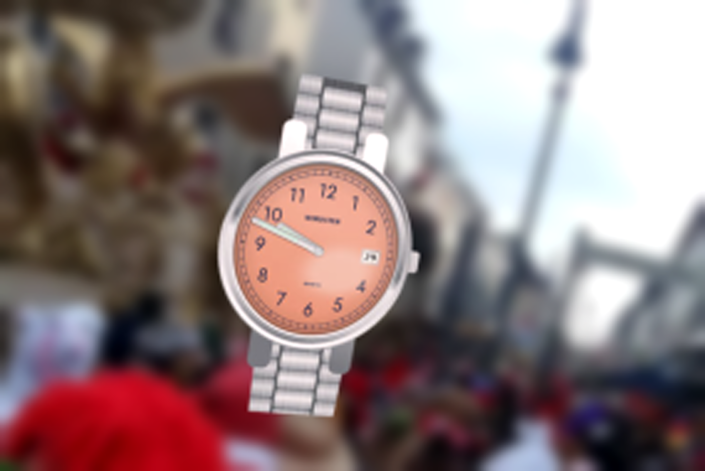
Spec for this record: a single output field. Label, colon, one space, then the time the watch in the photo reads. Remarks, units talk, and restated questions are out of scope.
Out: 9:48
